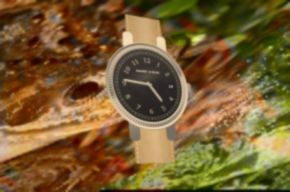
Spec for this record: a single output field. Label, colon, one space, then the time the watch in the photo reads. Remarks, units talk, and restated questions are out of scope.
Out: 4:46
